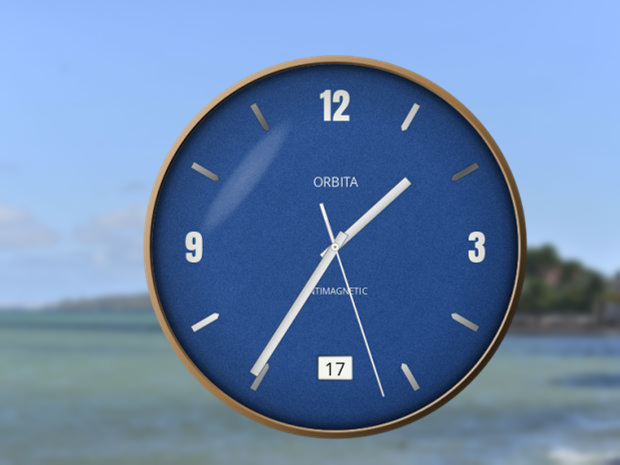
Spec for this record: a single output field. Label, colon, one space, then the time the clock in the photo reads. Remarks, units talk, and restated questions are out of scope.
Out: 1:35:27
